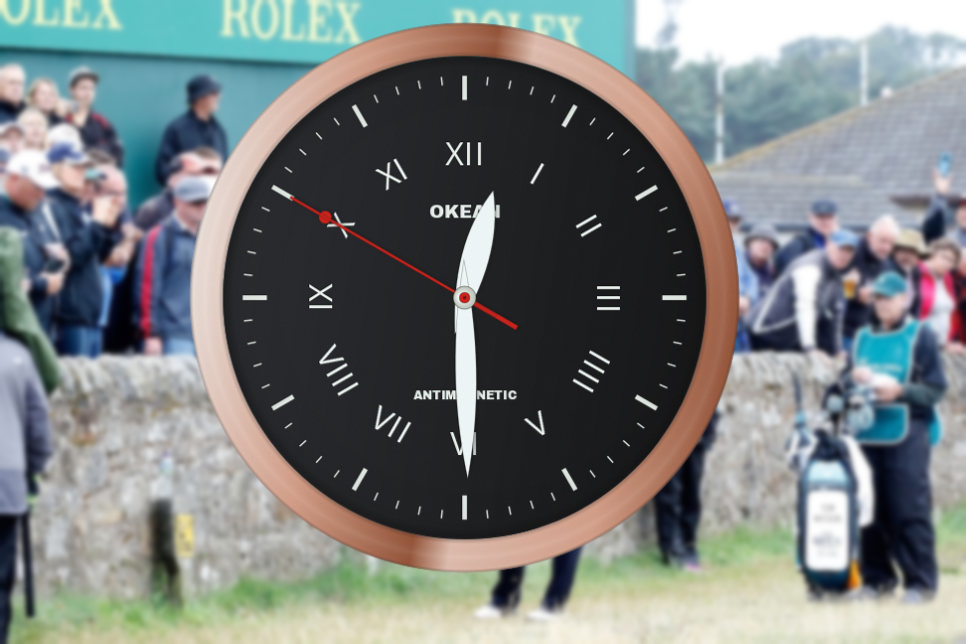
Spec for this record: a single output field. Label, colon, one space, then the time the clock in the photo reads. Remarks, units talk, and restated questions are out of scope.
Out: 12:29:50
